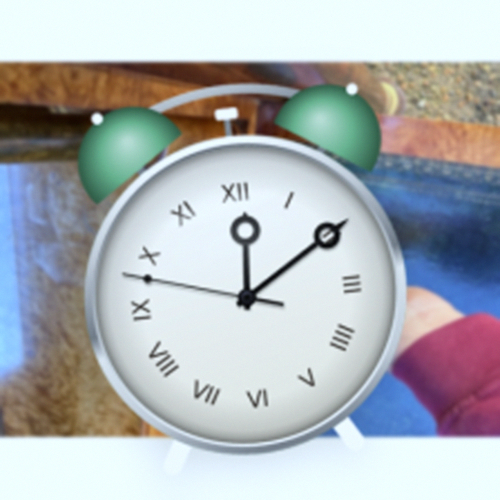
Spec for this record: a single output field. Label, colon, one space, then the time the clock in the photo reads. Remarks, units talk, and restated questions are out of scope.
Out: 12:09:48
